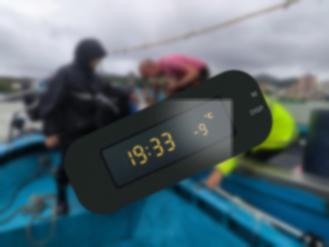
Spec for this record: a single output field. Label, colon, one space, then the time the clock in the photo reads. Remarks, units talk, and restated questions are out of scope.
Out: 19:33
